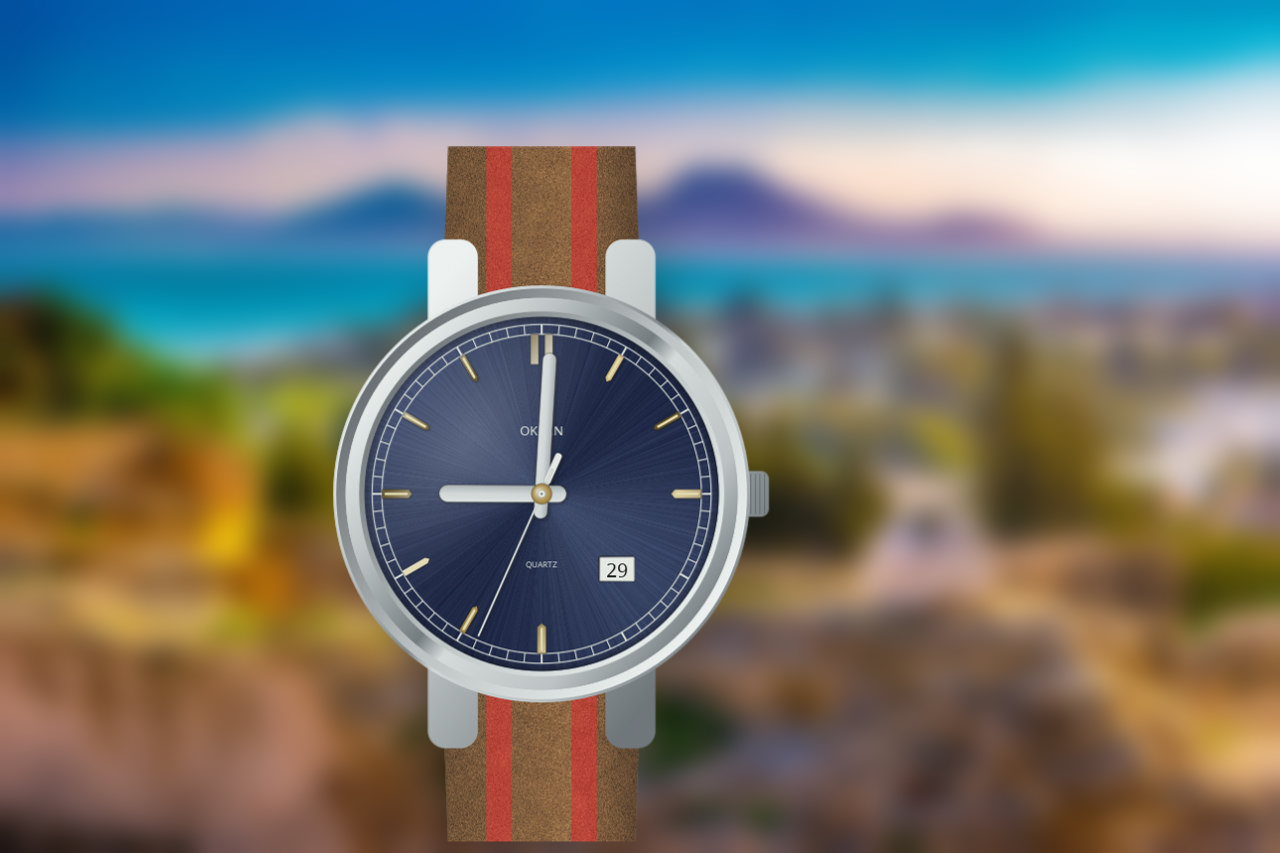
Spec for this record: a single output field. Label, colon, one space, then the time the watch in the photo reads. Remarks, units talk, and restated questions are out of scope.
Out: 9:00:34
